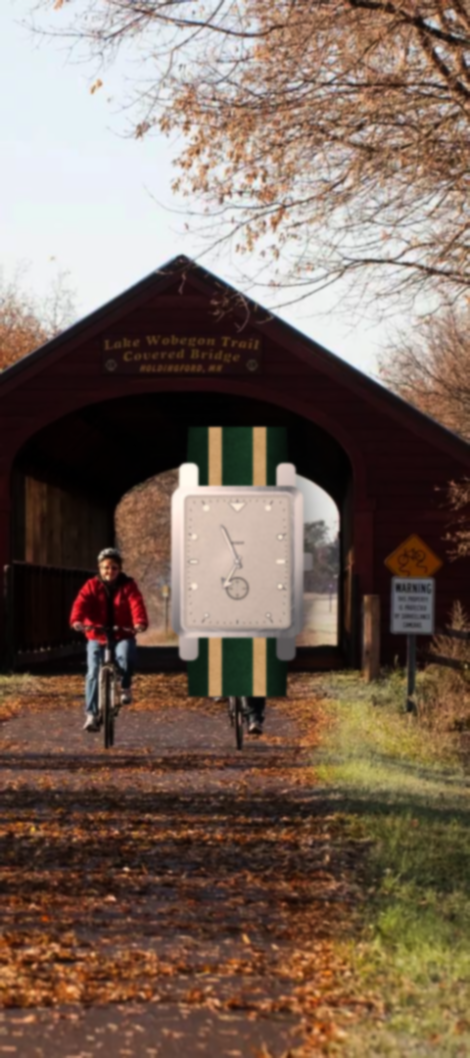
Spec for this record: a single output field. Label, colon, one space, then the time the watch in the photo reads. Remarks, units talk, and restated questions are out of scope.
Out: 6:56
